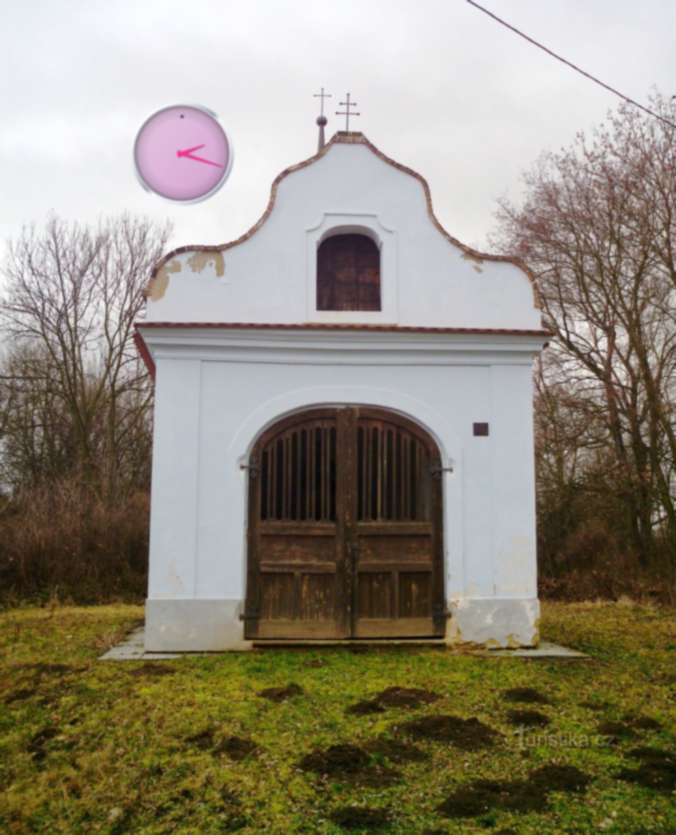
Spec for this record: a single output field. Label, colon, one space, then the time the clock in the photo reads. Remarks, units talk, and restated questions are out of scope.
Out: 2:18
